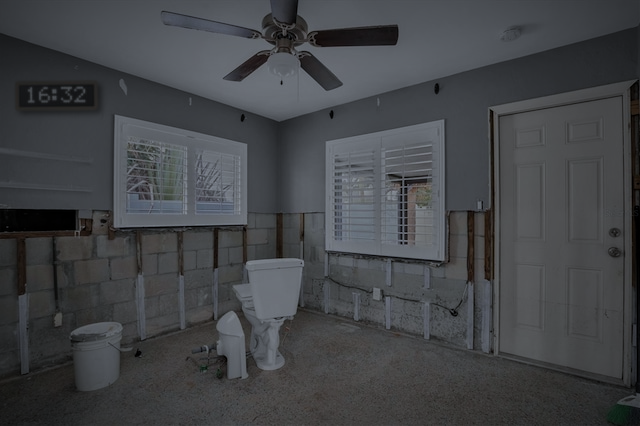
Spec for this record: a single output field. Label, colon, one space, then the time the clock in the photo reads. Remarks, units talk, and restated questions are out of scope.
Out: 16:32
